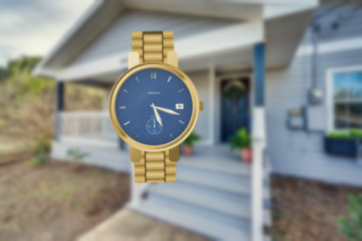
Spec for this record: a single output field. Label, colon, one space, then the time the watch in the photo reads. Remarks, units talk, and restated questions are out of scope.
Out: 5:18
